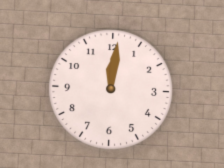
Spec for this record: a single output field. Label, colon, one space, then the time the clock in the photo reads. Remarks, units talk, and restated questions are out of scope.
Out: 12:01
